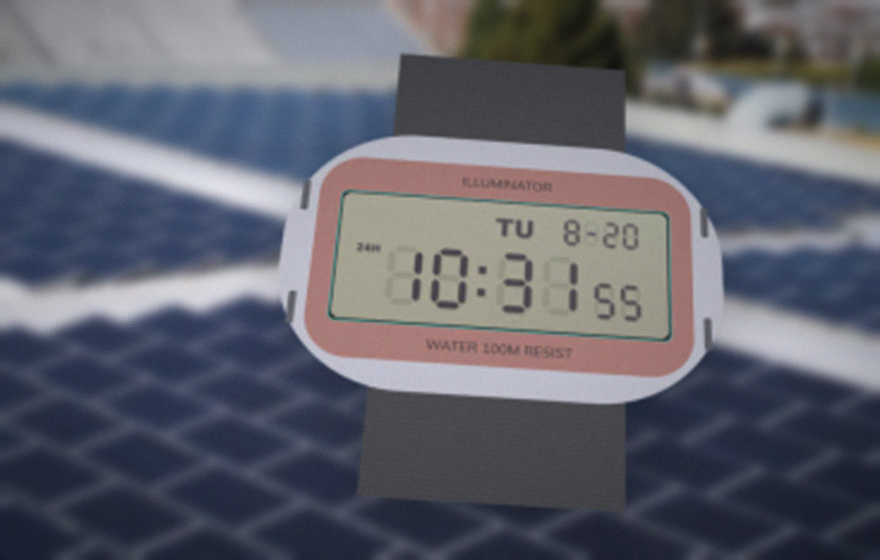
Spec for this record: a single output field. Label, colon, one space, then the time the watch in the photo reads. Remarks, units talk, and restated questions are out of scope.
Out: 10:31:55
